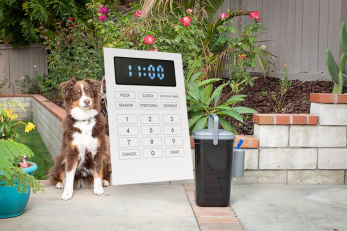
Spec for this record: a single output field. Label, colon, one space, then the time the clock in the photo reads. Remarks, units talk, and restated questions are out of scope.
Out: 11:00
